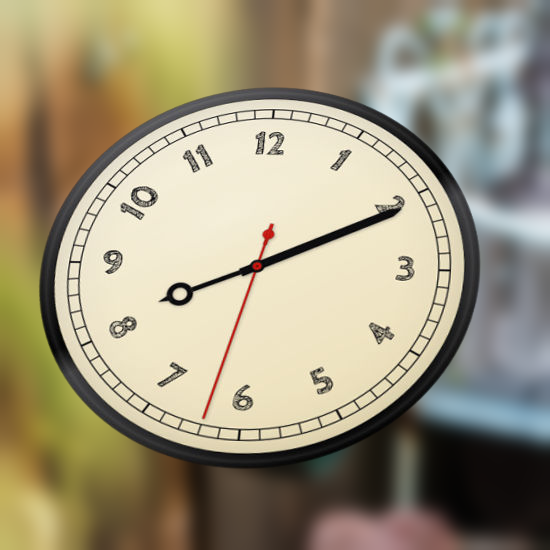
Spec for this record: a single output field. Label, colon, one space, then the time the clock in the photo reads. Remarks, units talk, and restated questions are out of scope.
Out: 8:10:32
